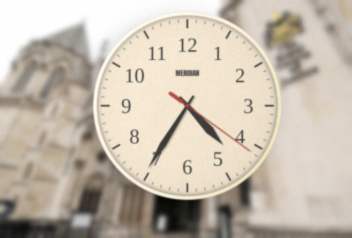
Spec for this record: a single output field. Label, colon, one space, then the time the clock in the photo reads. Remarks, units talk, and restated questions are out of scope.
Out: 4:35:21
